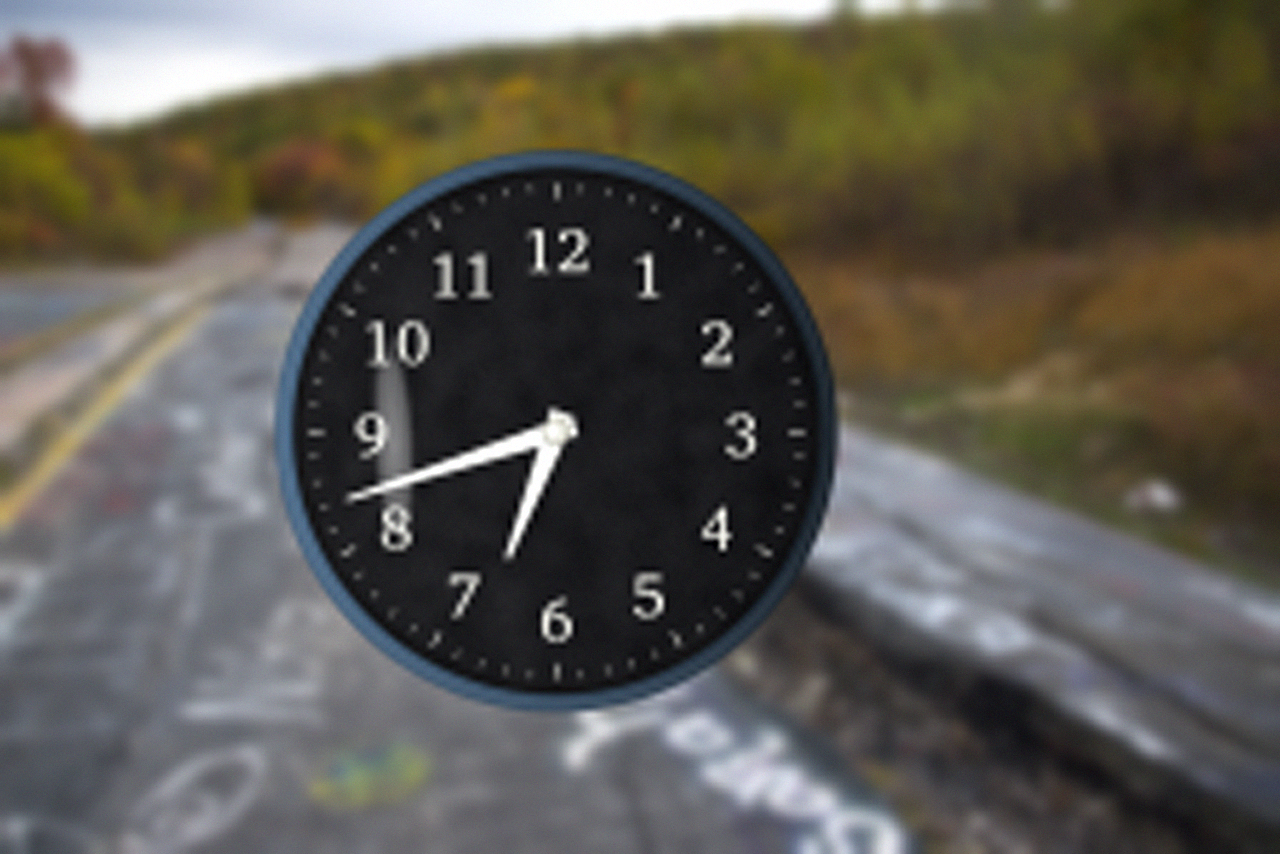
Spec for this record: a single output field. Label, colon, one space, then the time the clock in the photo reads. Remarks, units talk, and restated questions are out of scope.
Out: 6:42
